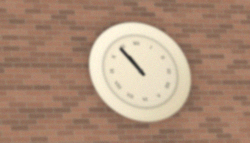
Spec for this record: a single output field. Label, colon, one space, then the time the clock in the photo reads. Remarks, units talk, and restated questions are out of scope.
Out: 10:54
